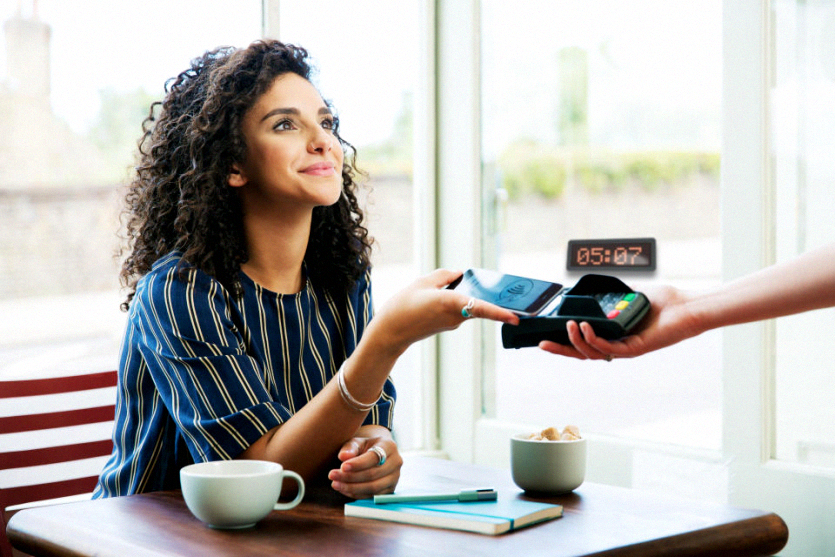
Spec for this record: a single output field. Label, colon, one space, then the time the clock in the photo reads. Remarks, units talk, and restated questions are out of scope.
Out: 5:07
